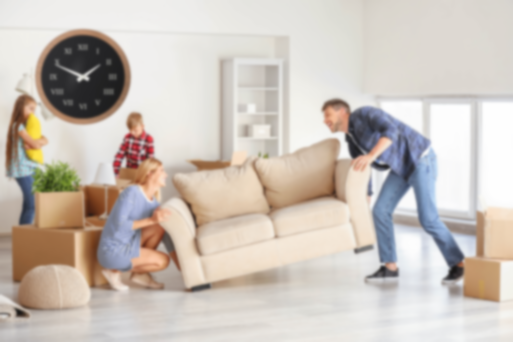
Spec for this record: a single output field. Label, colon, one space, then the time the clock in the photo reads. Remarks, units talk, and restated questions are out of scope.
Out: 1:49
